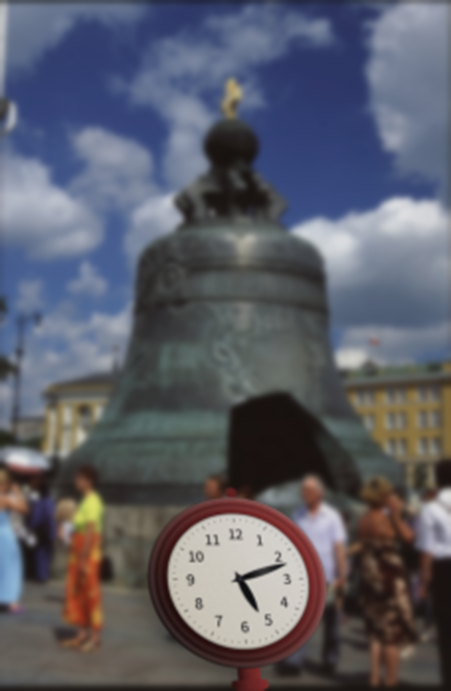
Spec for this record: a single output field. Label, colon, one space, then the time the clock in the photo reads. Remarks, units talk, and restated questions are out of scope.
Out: 5:12
